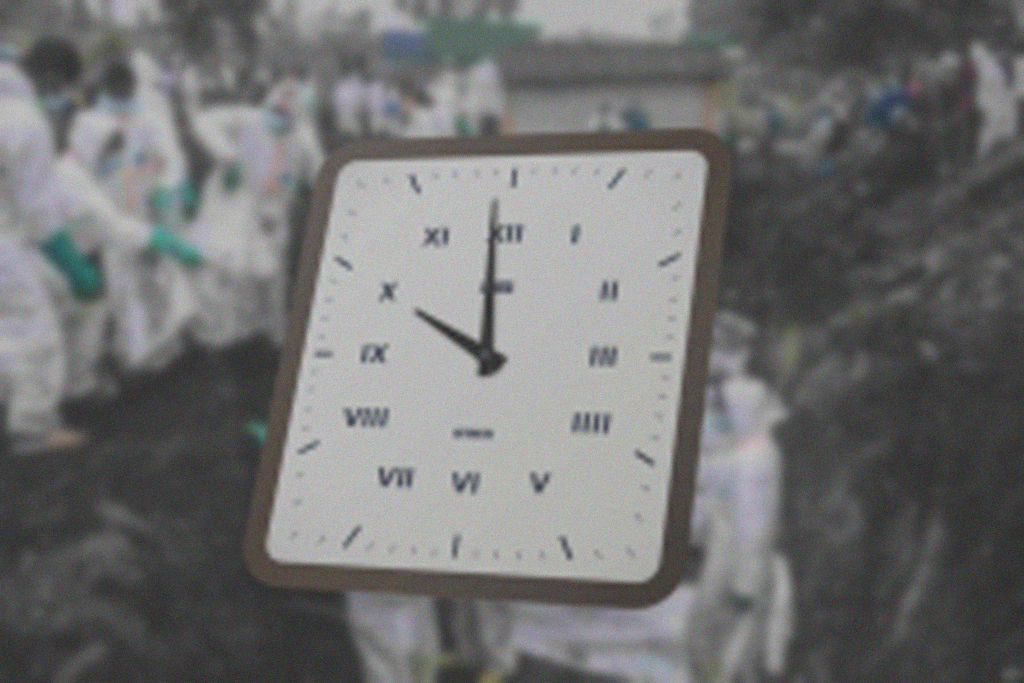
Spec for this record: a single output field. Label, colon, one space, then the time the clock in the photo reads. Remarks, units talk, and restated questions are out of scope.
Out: 9:59
